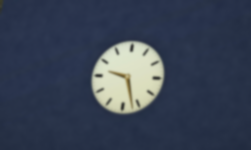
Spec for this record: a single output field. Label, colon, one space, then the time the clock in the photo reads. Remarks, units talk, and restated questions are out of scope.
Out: 9:27
